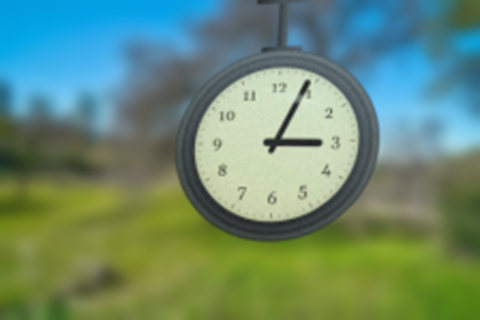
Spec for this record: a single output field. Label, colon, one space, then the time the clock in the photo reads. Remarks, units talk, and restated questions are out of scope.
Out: 3:04
